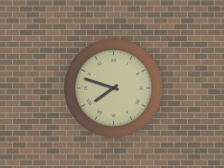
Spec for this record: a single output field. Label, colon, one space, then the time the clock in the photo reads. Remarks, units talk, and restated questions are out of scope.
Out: 7:48
